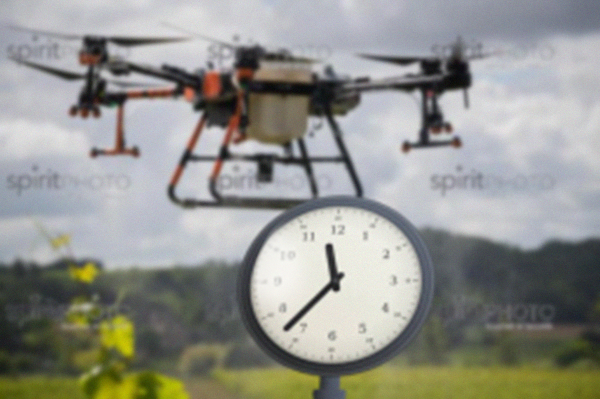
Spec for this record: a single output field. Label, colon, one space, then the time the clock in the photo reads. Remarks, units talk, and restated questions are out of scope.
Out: 11:37
